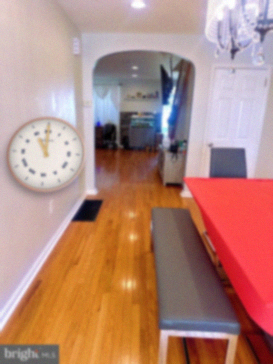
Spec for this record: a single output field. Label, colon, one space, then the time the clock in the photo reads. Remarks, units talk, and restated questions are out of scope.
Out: 11:00
